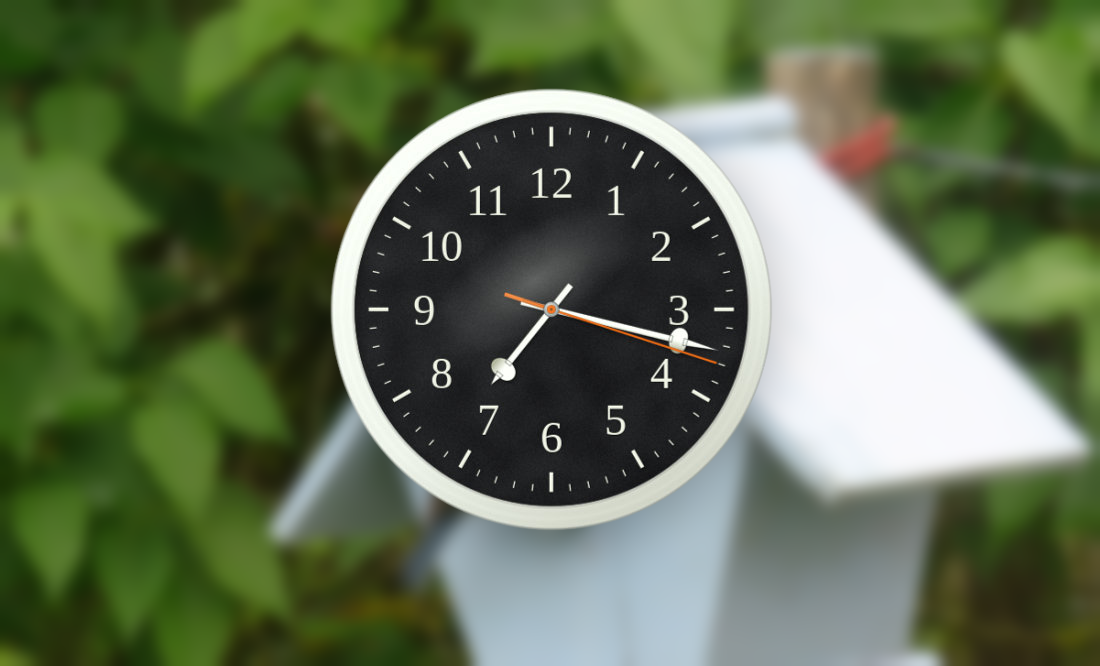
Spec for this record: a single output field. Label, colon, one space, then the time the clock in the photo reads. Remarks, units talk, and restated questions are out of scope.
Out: 7:17:18
